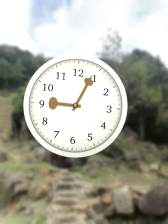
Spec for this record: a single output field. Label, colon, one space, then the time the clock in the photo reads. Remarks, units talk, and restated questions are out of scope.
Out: 9:04
